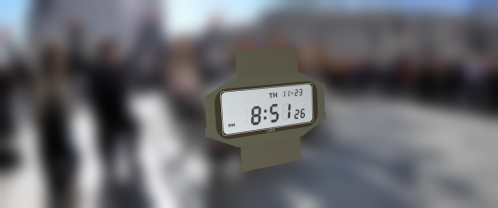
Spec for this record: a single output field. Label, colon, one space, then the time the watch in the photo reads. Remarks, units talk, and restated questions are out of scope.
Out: 8:51:26
